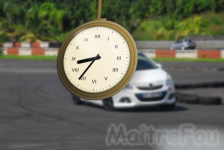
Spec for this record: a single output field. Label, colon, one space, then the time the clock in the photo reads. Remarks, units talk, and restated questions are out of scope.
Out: 8:36
